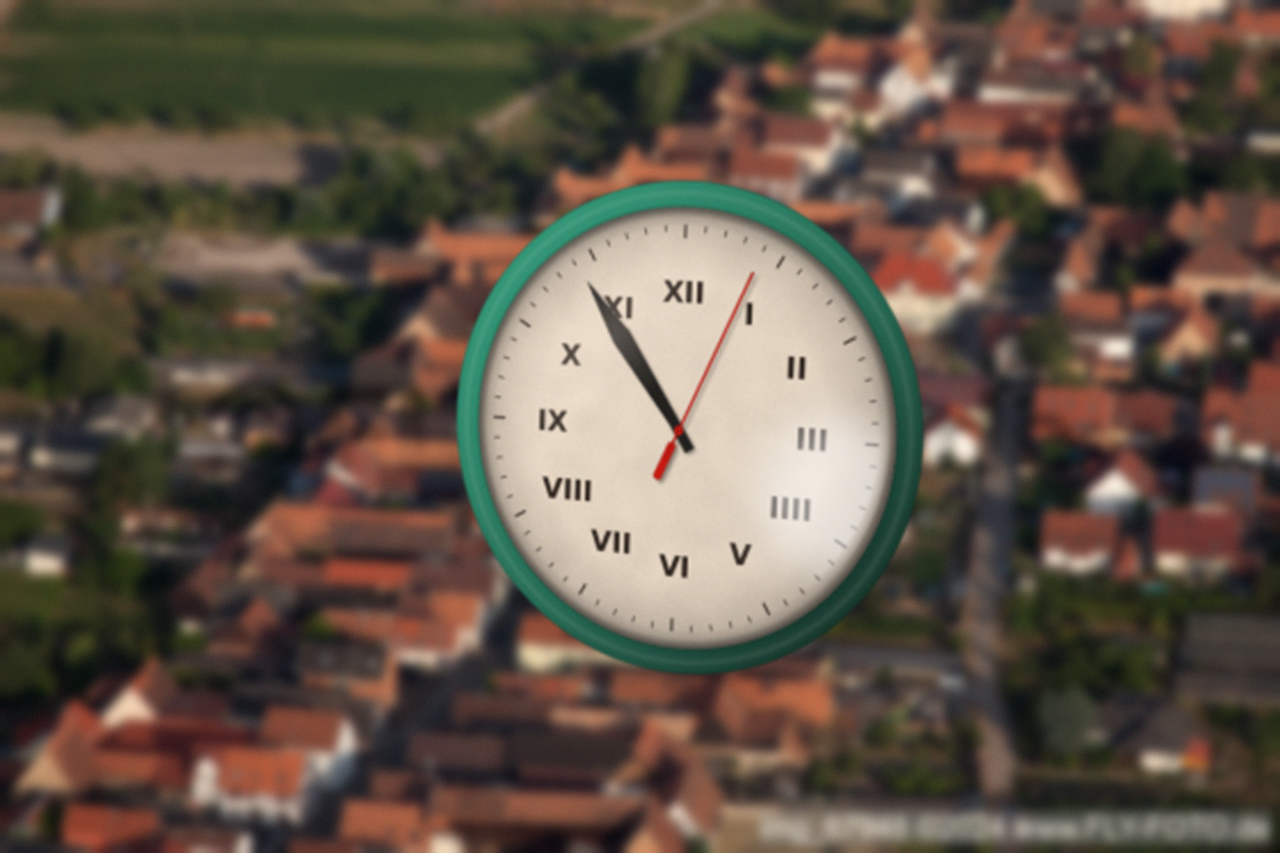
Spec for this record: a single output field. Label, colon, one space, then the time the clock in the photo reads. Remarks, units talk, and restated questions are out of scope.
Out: 10:54:04
